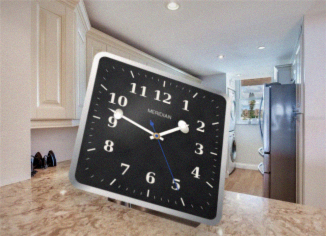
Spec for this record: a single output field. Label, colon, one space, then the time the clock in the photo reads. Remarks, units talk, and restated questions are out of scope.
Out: 1:47:25
